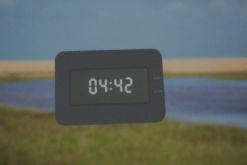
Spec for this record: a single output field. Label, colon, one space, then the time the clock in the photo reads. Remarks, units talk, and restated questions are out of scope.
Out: 4:42
